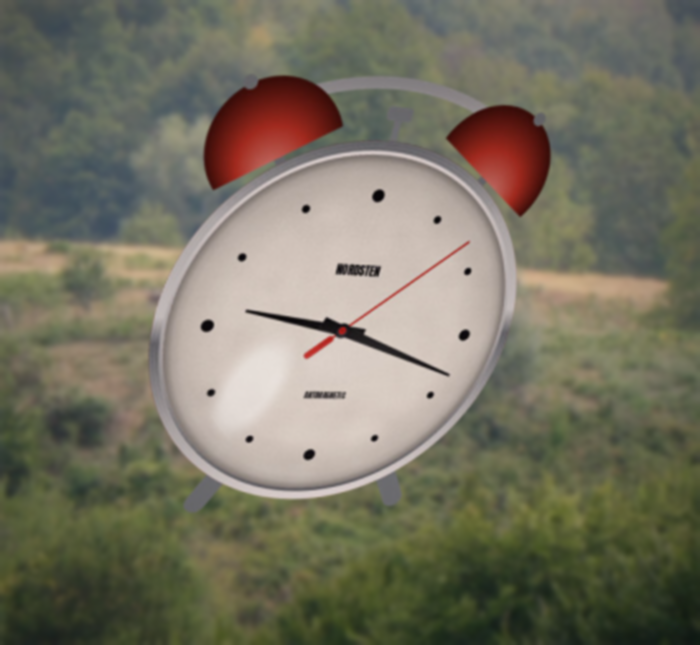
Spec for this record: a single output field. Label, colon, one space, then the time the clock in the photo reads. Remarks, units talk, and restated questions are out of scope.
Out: 9:18:08
